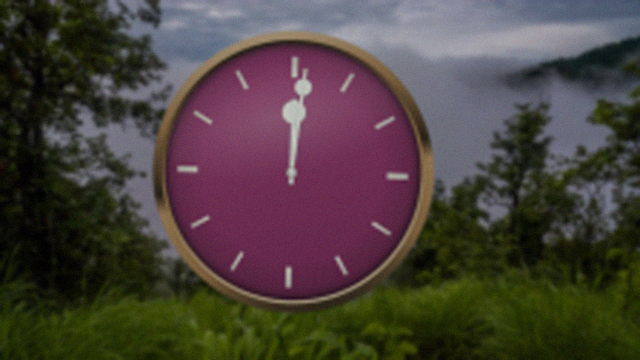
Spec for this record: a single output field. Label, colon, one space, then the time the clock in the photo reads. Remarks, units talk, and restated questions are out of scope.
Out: 12:01
